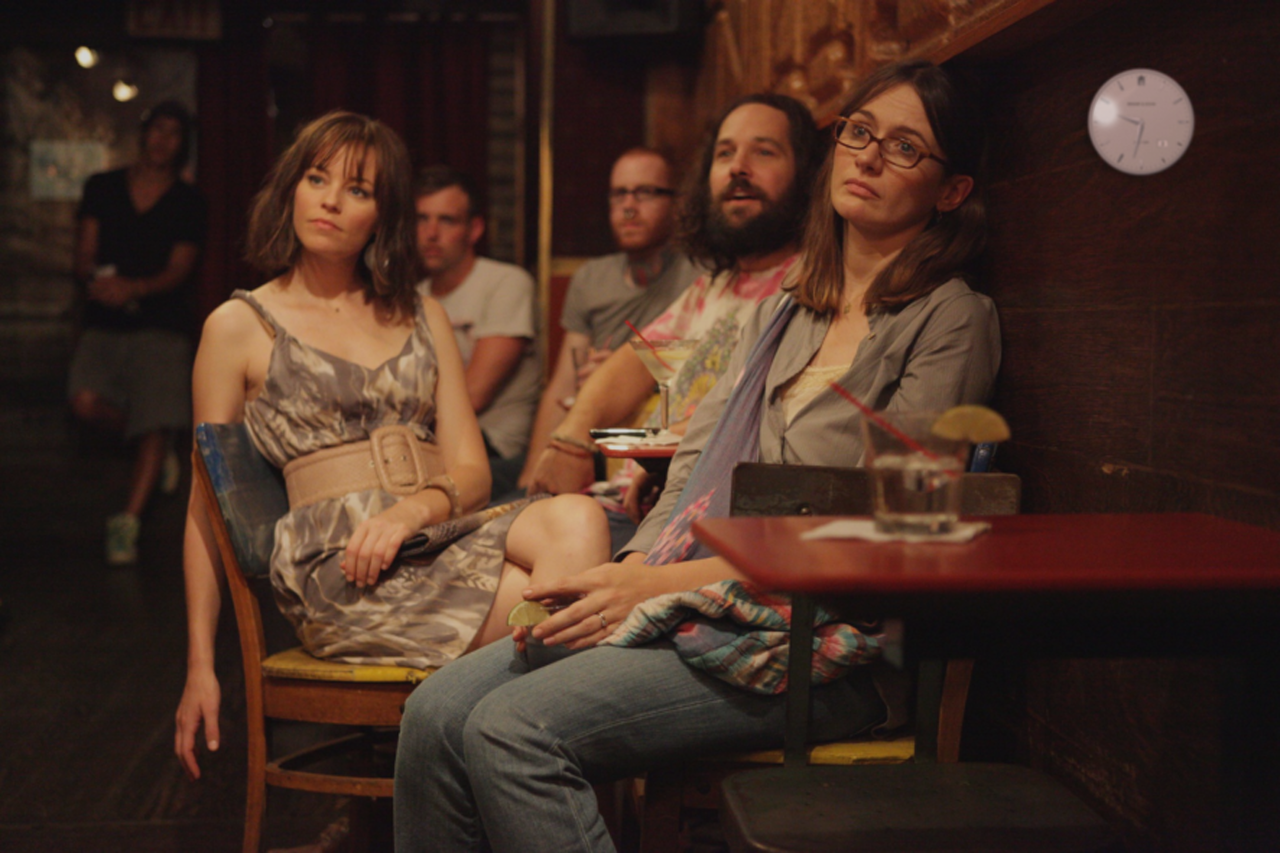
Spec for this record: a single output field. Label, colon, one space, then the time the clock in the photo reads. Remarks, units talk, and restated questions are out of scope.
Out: 9:32
